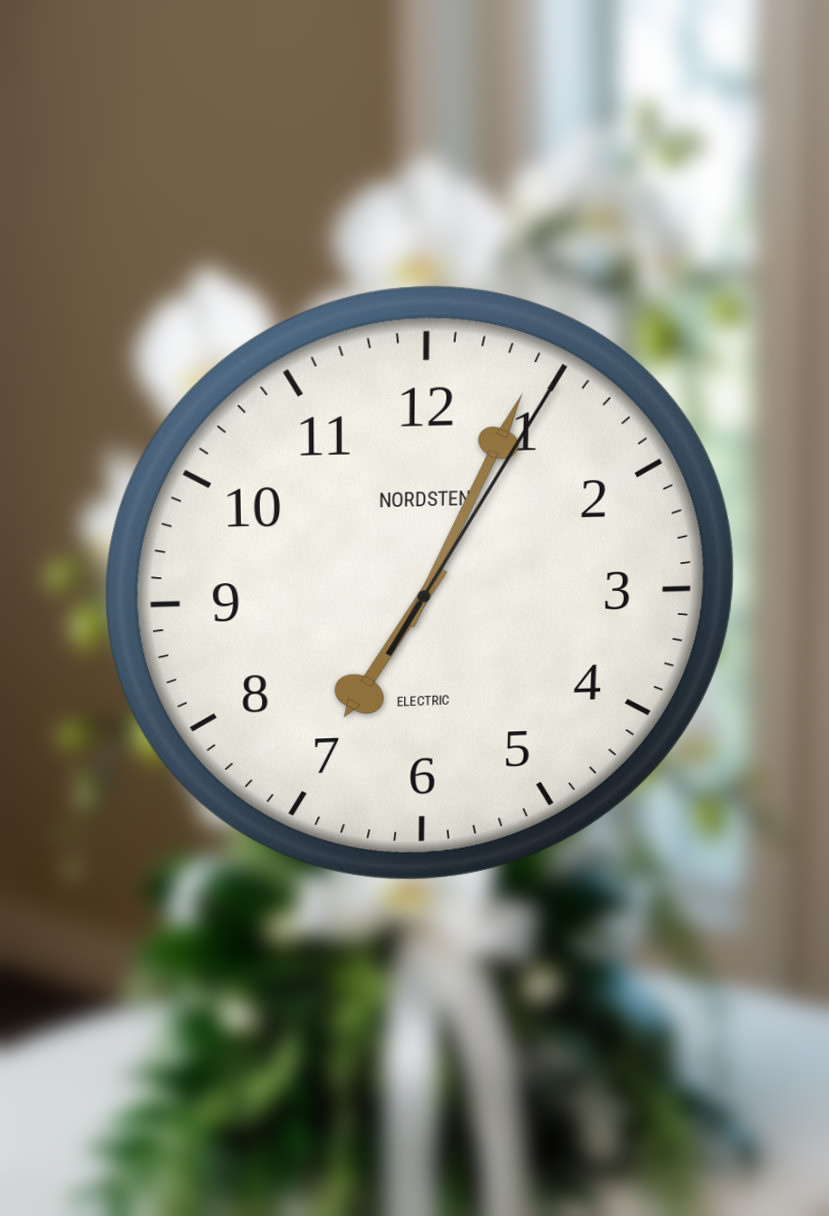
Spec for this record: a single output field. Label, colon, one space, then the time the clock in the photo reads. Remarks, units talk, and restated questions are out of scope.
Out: 7:04:05
